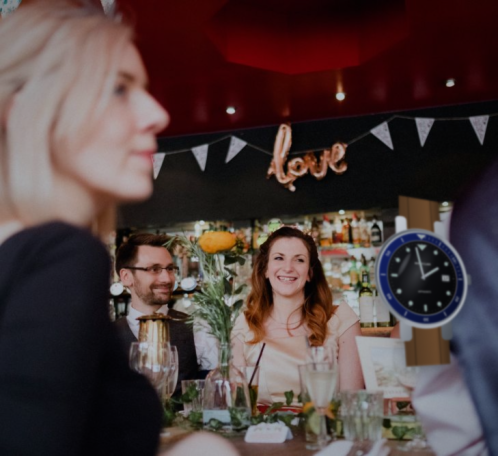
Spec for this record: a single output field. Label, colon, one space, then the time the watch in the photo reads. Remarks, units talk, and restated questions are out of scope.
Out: 1:58
